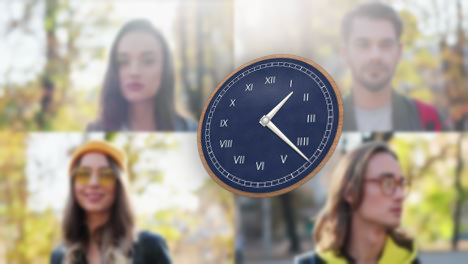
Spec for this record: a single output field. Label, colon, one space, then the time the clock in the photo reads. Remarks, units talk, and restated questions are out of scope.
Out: 1:22
